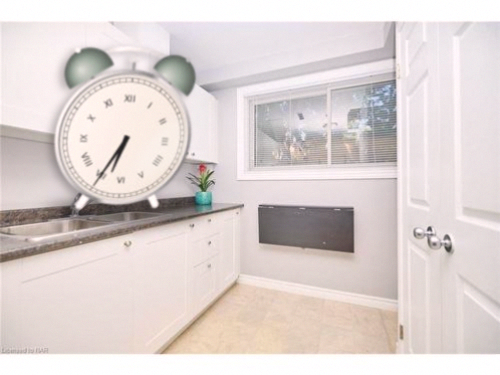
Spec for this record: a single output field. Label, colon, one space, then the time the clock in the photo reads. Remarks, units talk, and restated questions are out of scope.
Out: 6:35
